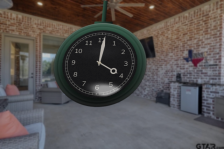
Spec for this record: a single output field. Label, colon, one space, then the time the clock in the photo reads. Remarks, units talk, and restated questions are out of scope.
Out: 4:01
